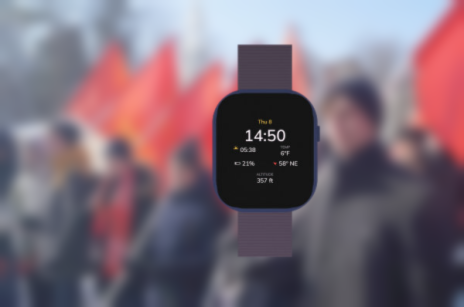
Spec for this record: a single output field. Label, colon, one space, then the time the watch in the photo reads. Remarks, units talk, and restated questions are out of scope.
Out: 14:50
